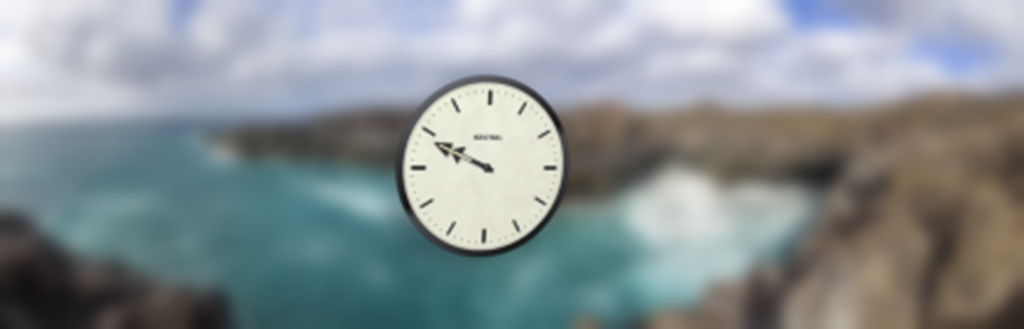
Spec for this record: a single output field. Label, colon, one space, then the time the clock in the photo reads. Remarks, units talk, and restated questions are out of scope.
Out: 9:49
